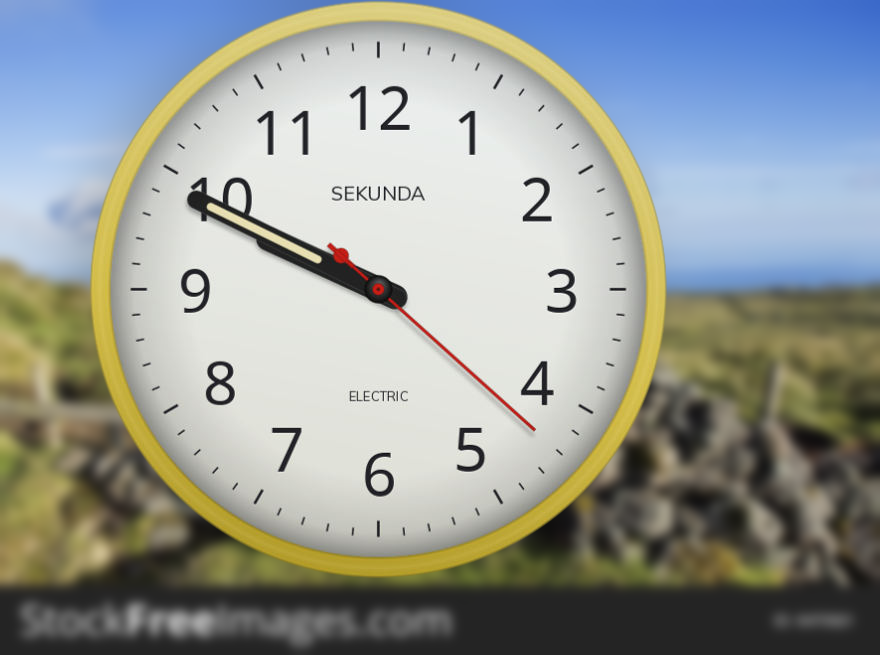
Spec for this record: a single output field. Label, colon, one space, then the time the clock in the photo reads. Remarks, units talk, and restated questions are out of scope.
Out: 9:49:22
